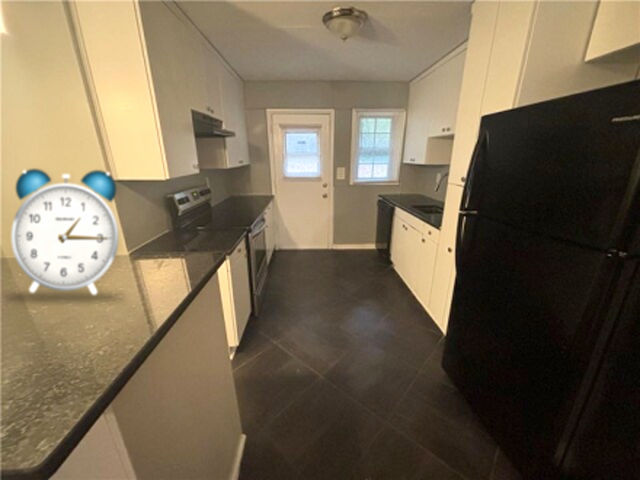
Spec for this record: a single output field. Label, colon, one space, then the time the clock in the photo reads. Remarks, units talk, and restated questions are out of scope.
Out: 1:15
